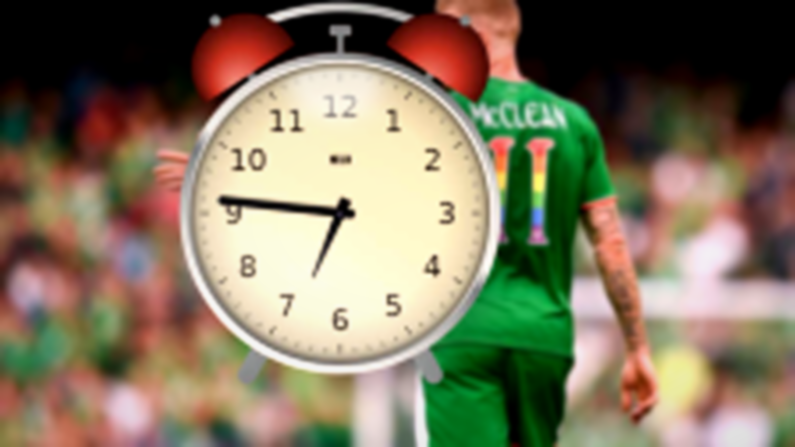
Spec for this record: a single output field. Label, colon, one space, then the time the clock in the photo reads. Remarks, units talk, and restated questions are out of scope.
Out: 6:46
